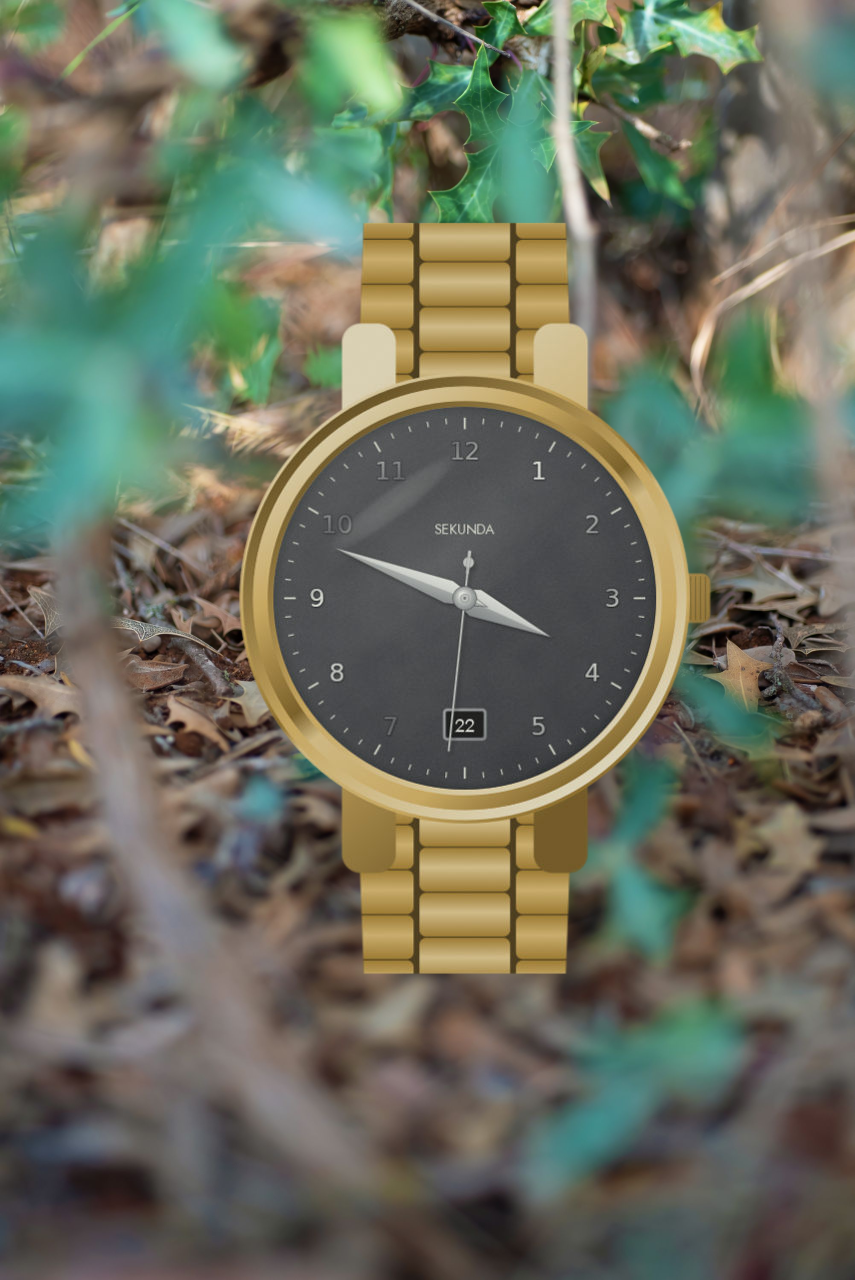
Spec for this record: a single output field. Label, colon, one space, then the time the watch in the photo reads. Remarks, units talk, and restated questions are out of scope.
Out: 3:48:31
